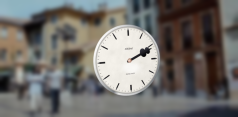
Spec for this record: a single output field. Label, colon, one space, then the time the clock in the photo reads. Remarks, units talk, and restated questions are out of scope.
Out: 2:11
